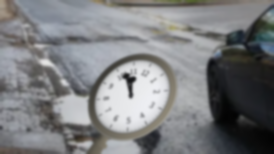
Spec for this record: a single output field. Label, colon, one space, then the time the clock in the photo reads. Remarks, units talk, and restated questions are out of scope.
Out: 10:52
